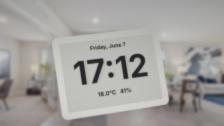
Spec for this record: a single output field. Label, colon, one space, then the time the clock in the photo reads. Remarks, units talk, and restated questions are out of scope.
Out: 17:12
